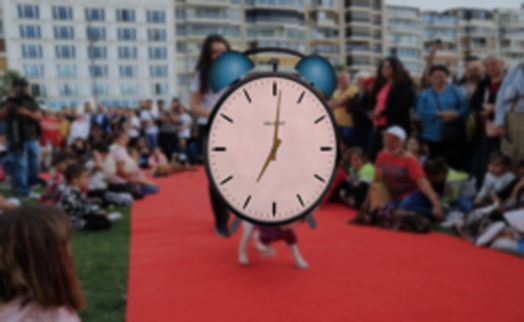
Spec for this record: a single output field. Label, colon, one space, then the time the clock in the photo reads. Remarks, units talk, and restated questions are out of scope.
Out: 7:01
